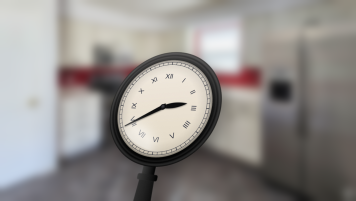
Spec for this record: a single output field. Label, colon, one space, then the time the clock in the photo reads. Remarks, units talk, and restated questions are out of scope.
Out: 2:40
